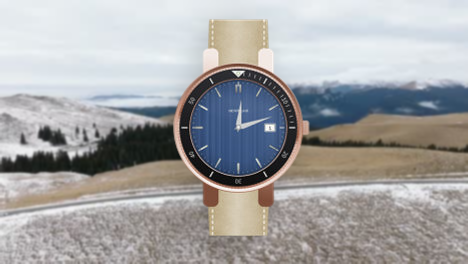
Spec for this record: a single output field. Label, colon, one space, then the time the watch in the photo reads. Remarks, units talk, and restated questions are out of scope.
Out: 12:12
